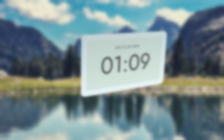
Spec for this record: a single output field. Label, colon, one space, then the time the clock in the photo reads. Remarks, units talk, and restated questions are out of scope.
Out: 1:09
